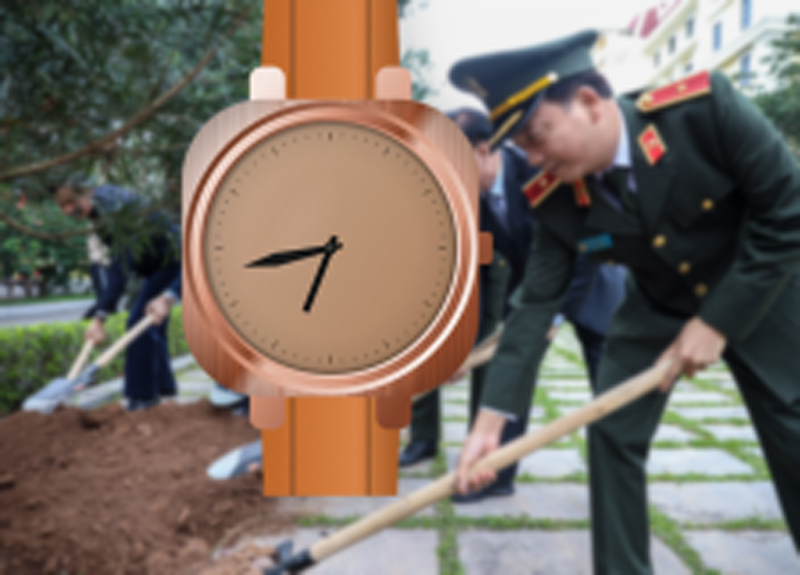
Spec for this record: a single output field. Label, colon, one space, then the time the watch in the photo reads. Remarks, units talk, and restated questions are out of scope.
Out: 6:43
